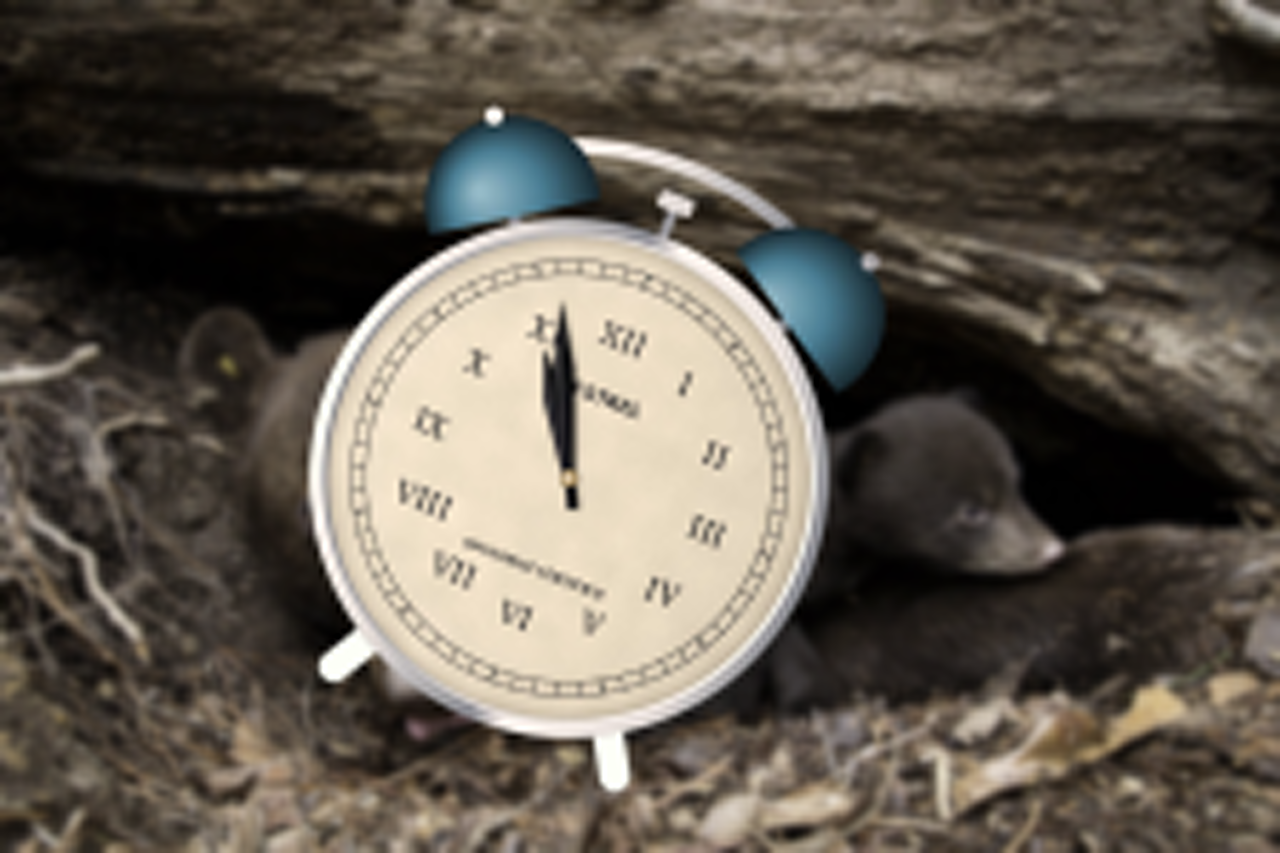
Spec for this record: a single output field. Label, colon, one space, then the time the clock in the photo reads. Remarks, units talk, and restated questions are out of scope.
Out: 10:56
